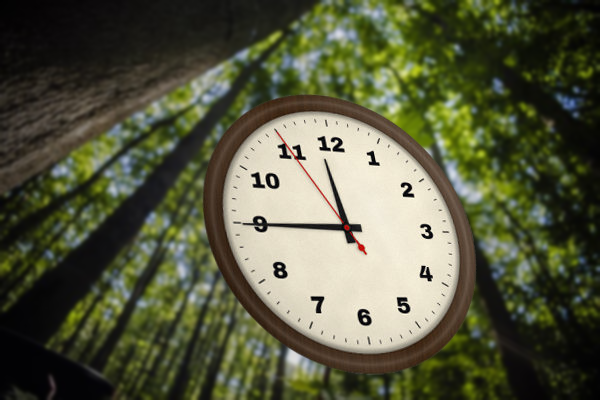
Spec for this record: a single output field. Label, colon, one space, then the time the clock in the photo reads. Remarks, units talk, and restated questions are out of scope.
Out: 11:44:55
